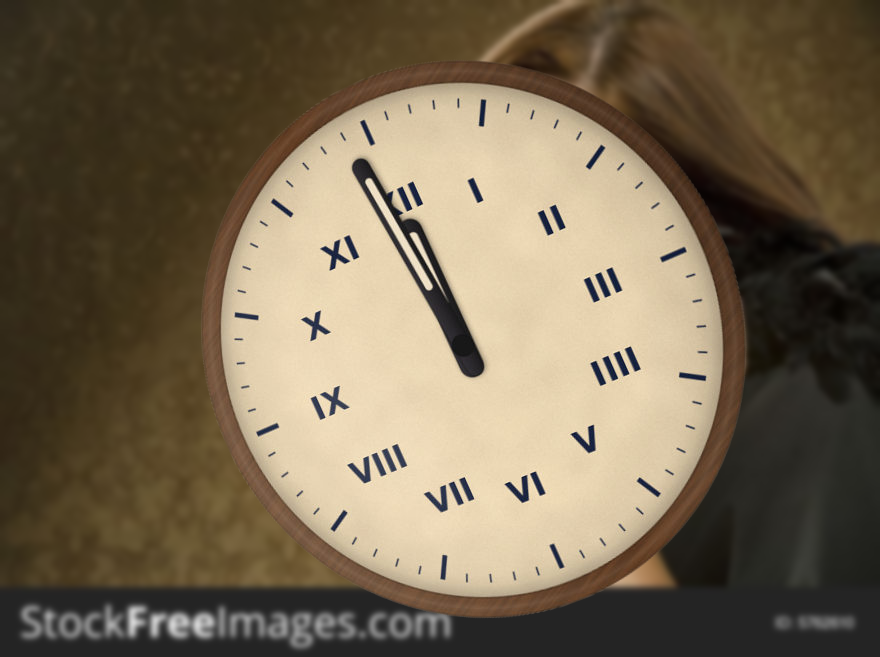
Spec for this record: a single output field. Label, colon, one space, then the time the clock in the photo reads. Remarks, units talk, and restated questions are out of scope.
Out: 11:59
